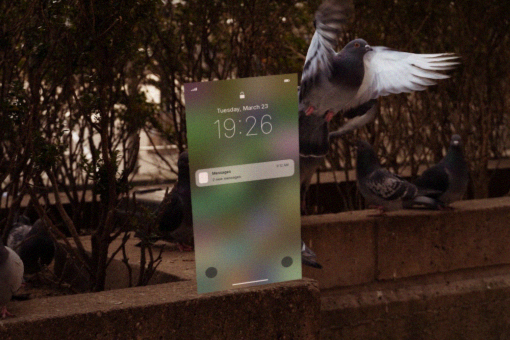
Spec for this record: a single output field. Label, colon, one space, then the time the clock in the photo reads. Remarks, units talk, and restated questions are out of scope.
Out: 19:26
